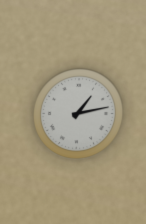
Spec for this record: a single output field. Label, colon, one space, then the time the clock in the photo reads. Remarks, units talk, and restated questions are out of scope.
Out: 1:13
